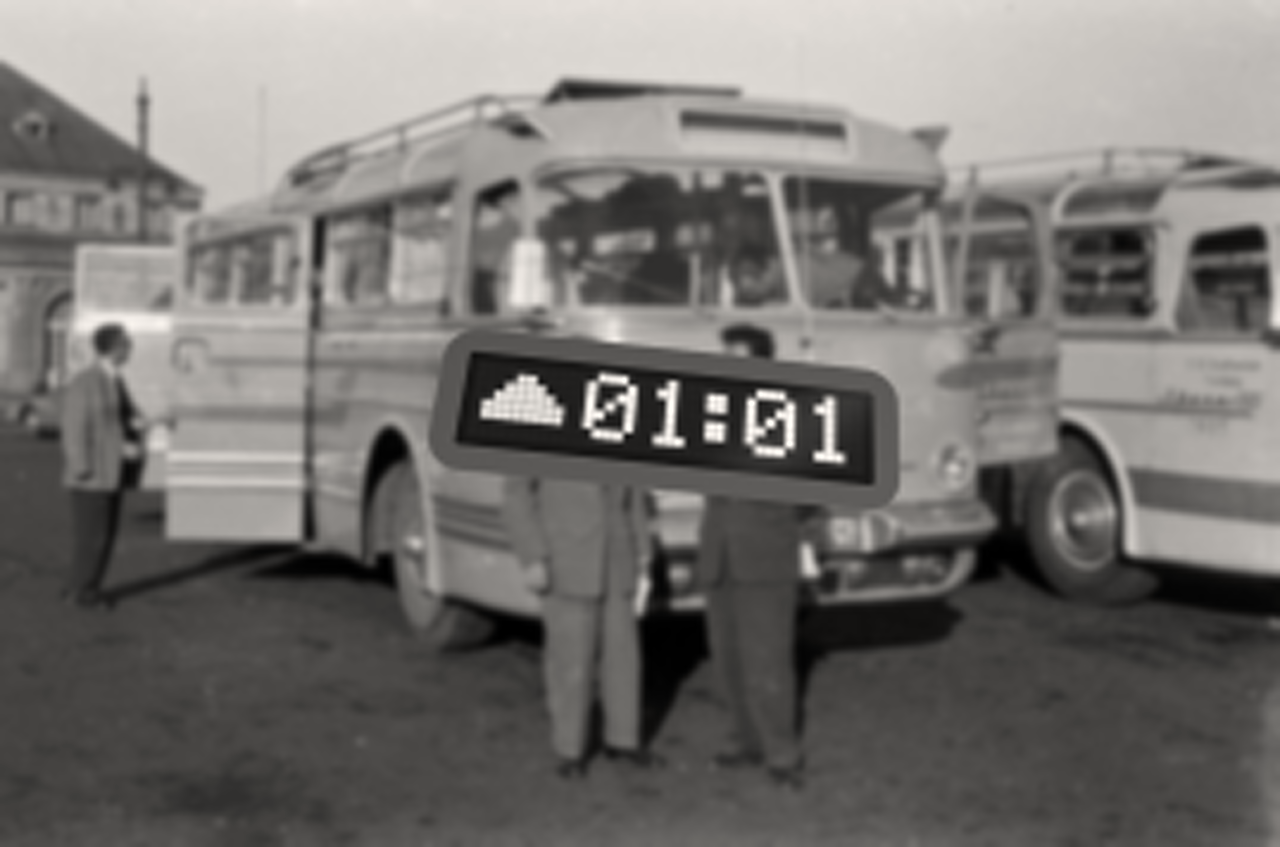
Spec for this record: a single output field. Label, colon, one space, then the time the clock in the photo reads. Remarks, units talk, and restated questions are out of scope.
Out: 1:01
